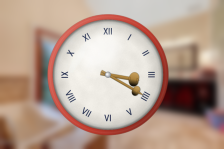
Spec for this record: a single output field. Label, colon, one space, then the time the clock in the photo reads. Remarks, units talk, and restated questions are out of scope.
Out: 3:20
